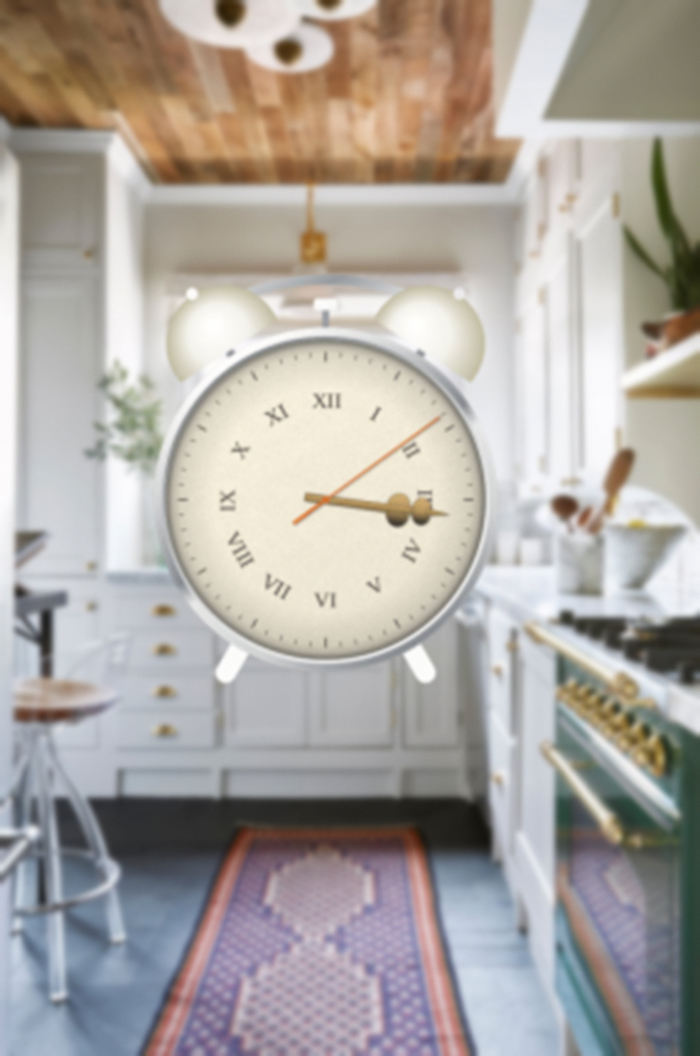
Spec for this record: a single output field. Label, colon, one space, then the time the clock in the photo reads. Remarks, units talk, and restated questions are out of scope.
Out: 3:16:09
